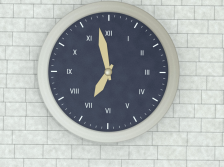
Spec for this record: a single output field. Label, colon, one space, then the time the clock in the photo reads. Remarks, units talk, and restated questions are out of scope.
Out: 6:58
